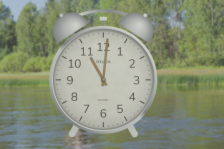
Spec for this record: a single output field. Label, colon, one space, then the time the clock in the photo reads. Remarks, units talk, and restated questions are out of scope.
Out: 11:01
